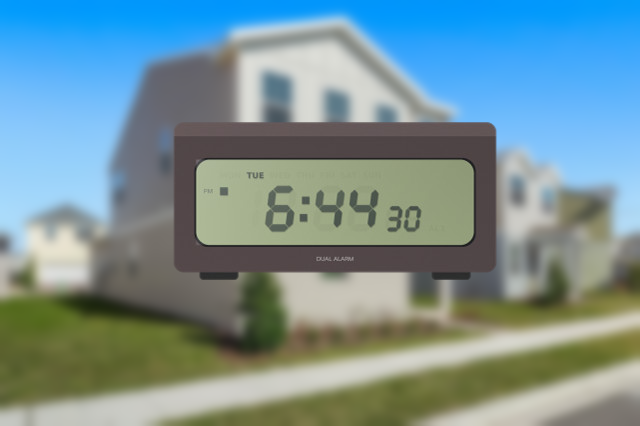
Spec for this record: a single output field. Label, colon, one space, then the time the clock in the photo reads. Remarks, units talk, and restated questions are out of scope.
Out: 6:44:30
